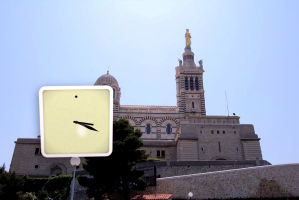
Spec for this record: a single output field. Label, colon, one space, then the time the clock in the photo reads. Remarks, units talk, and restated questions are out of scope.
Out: 3:19
